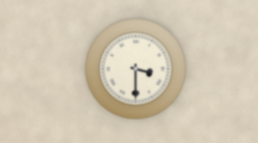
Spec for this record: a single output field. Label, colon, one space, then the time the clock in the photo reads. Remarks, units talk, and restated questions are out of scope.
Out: 3:30
